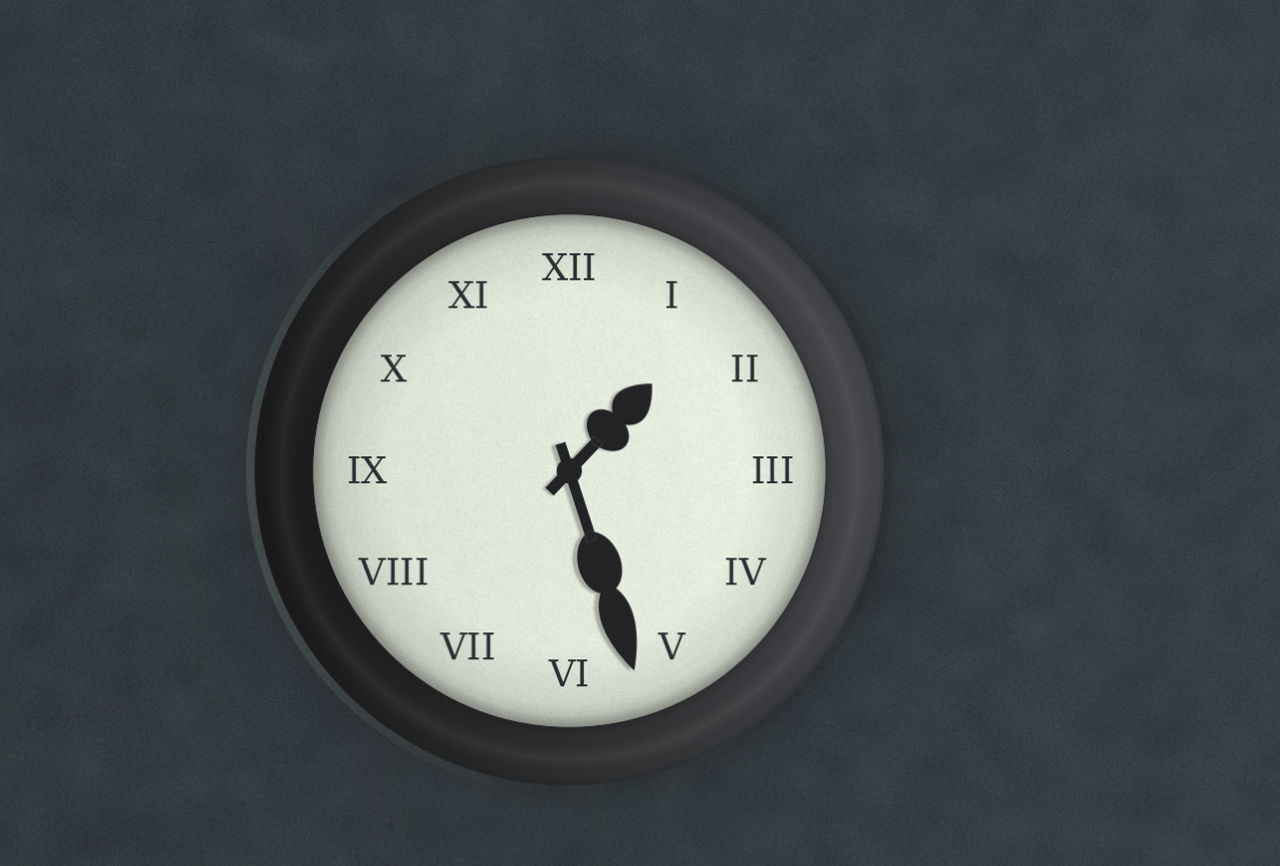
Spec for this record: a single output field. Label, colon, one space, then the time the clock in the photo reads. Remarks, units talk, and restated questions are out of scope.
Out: 1:27
